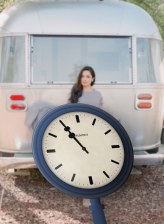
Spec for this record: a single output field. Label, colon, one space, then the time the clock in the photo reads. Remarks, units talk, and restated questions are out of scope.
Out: 10:55
